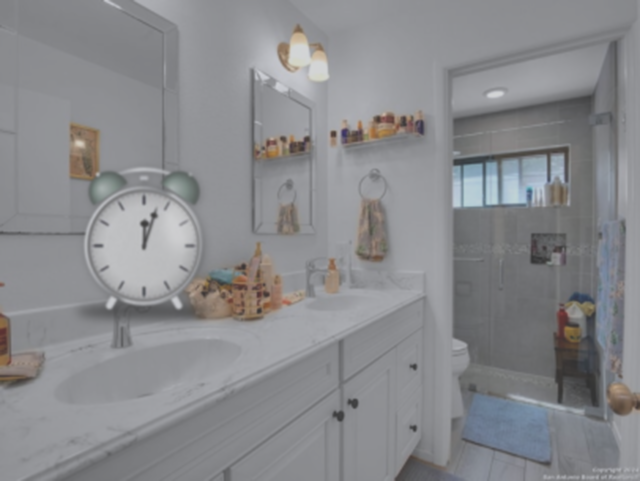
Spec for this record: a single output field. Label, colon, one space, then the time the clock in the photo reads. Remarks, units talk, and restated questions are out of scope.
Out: 12:03
